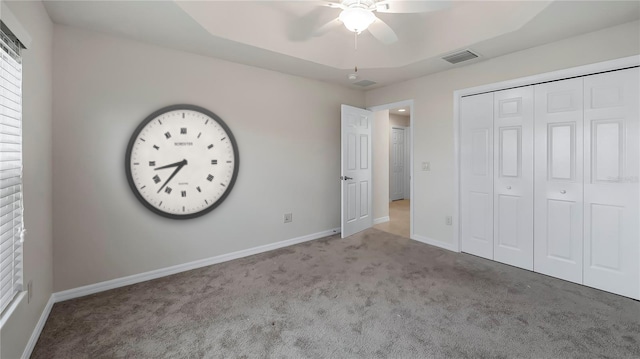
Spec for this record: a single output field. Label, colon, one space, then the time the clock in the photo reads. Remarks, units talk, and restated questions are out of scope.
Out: 8:37
